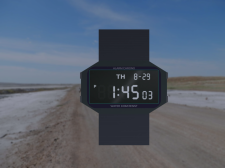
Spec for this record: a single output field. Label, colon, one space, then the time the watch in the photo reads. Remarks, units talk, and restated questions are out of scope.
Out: 1:45:03
